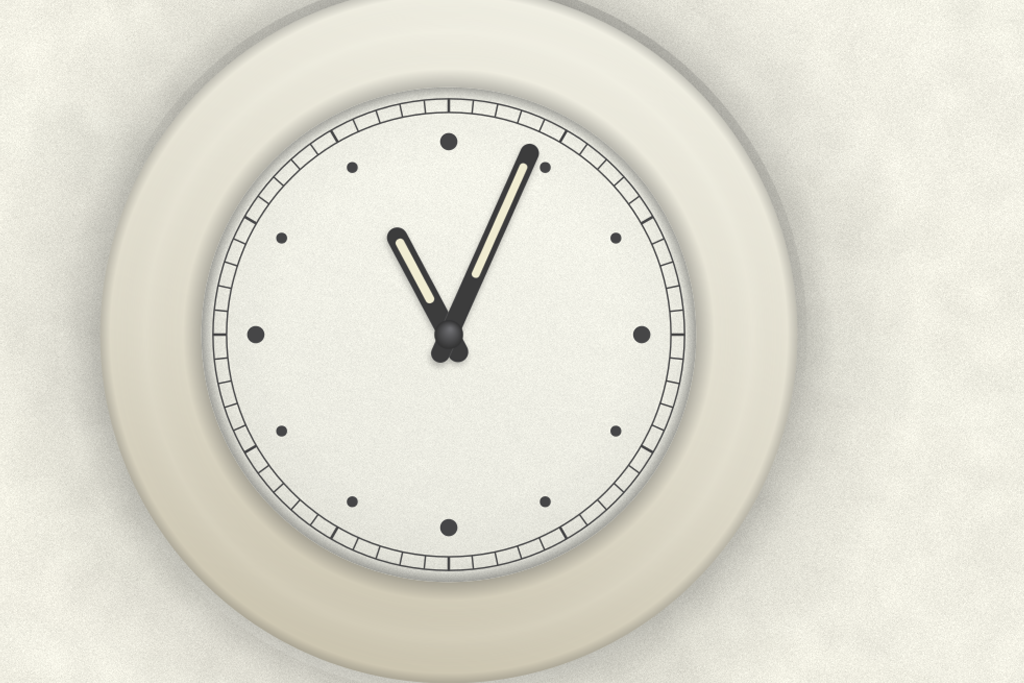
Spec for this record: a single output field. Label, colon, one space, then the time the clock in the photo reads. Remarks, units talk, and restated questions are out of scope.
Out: 11:04
